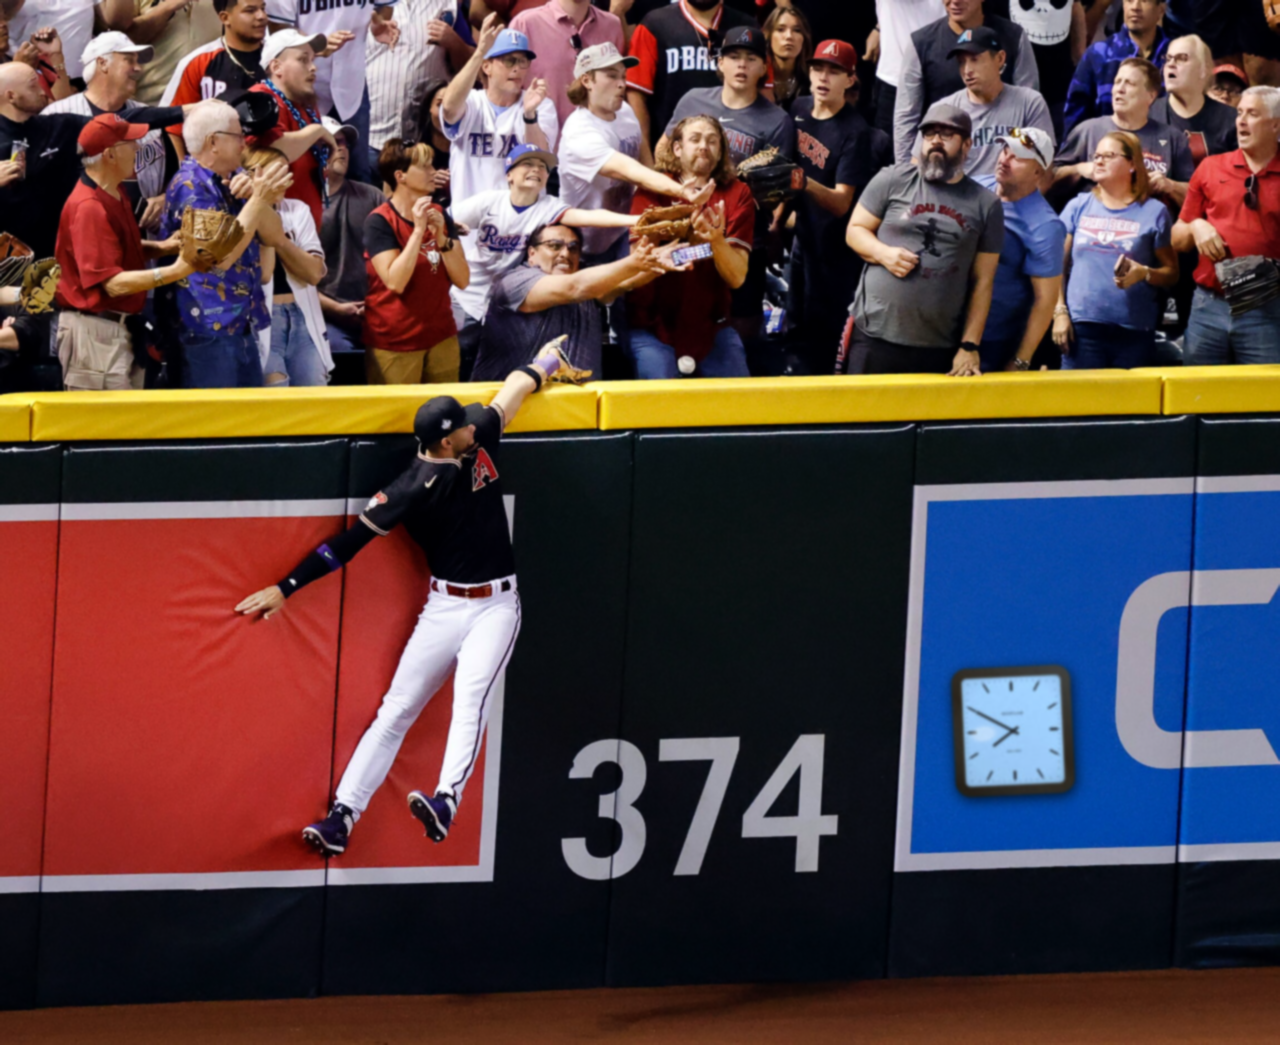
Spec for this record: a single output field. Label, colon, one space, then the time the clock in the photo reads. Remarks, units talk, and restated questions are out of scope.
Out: 7:50
